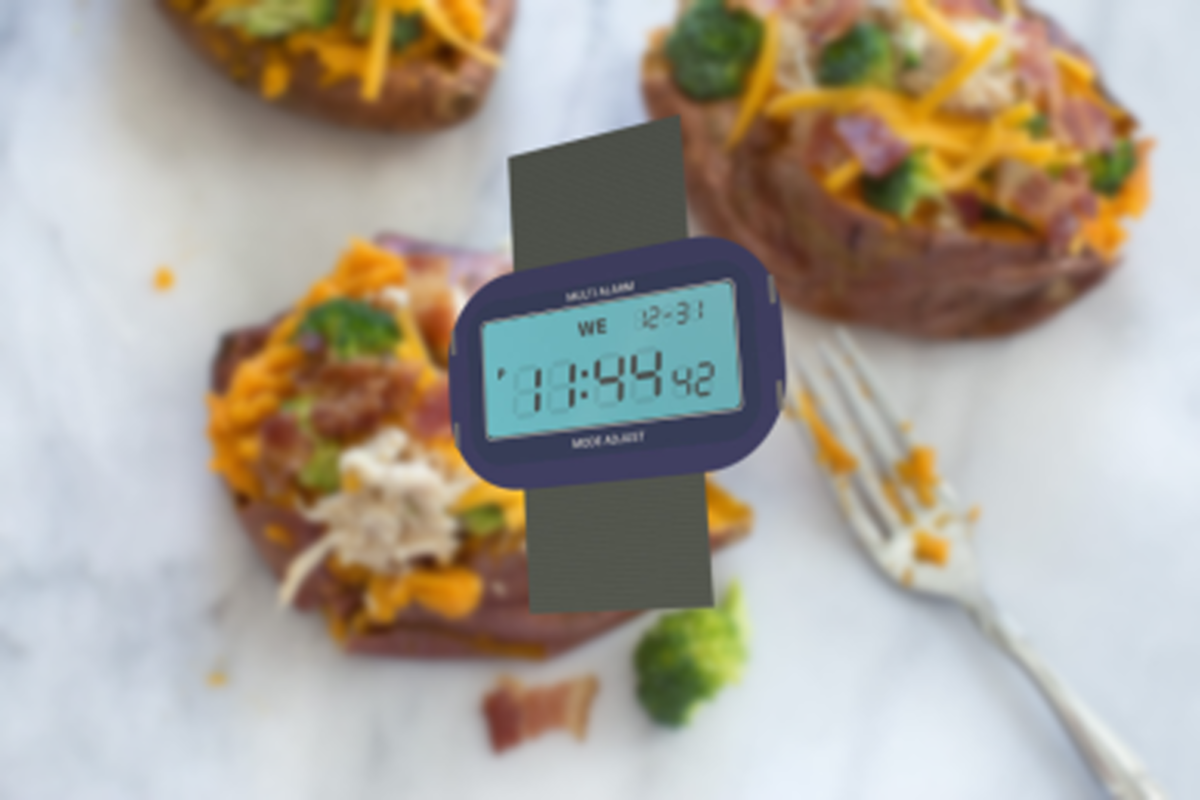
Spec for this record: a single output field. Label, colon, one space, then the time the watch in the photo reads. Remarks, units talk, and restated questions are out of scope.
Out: 11:44:42
